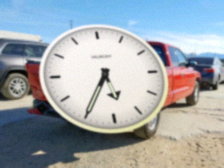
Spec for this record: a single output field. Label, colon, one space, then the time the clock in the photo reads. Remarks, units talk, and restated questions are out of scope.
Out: 5:35
